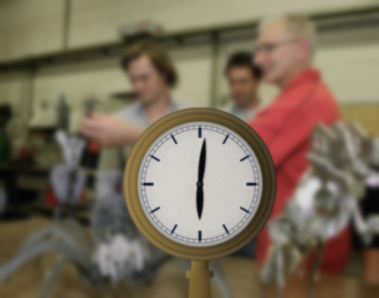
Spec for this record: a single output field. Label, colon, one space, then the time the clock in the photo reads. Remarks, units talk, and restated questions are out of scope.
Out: 6:01
